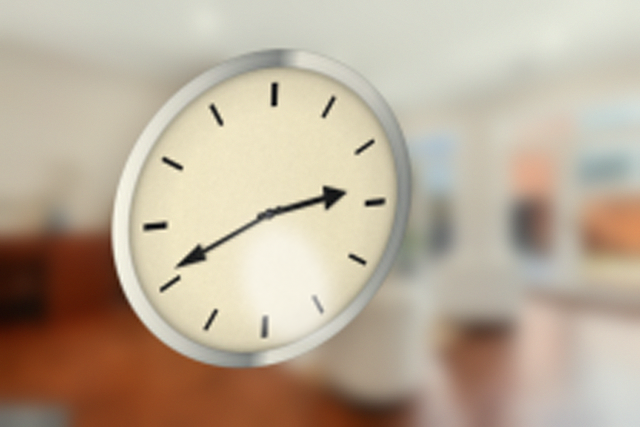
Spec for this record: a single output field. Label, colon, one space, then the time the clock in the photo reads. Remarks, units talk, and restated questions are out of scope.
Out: 2:41
